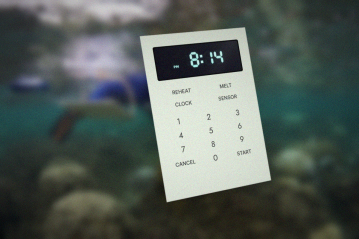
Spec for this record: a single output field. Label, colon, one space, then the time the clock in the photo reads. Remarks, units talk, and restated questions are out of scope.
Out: 8:14
